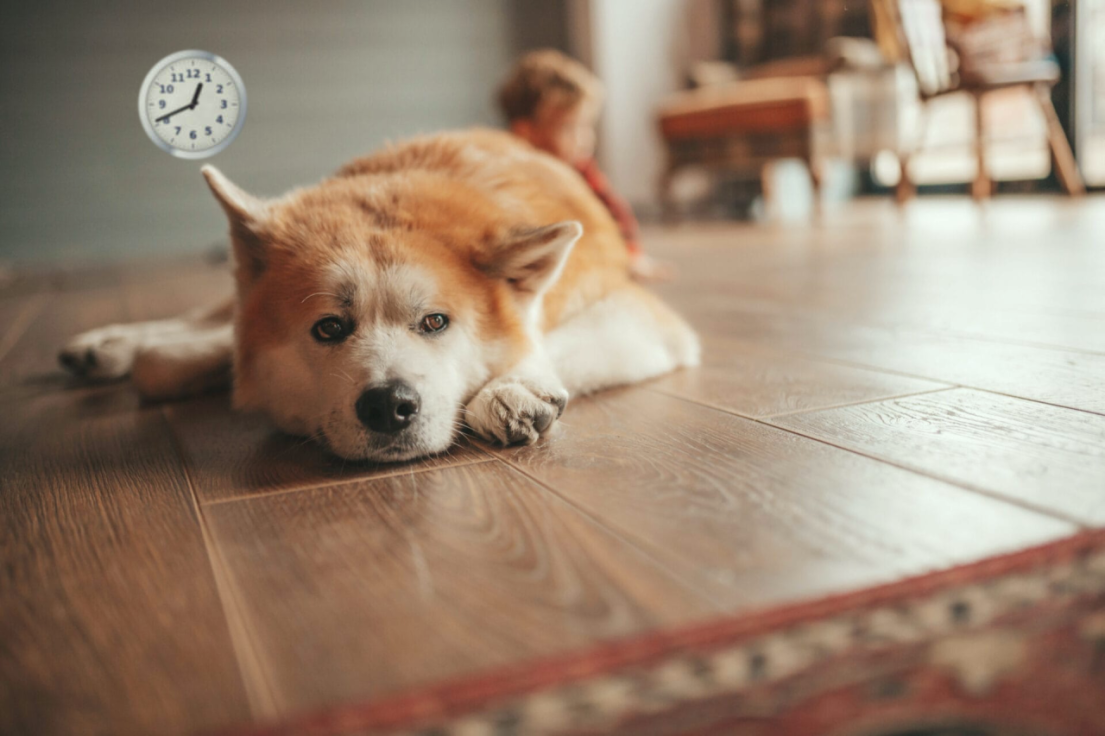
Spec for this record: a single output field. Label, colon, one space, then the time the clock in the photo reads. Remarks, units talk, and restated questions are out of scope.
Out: 12:41
